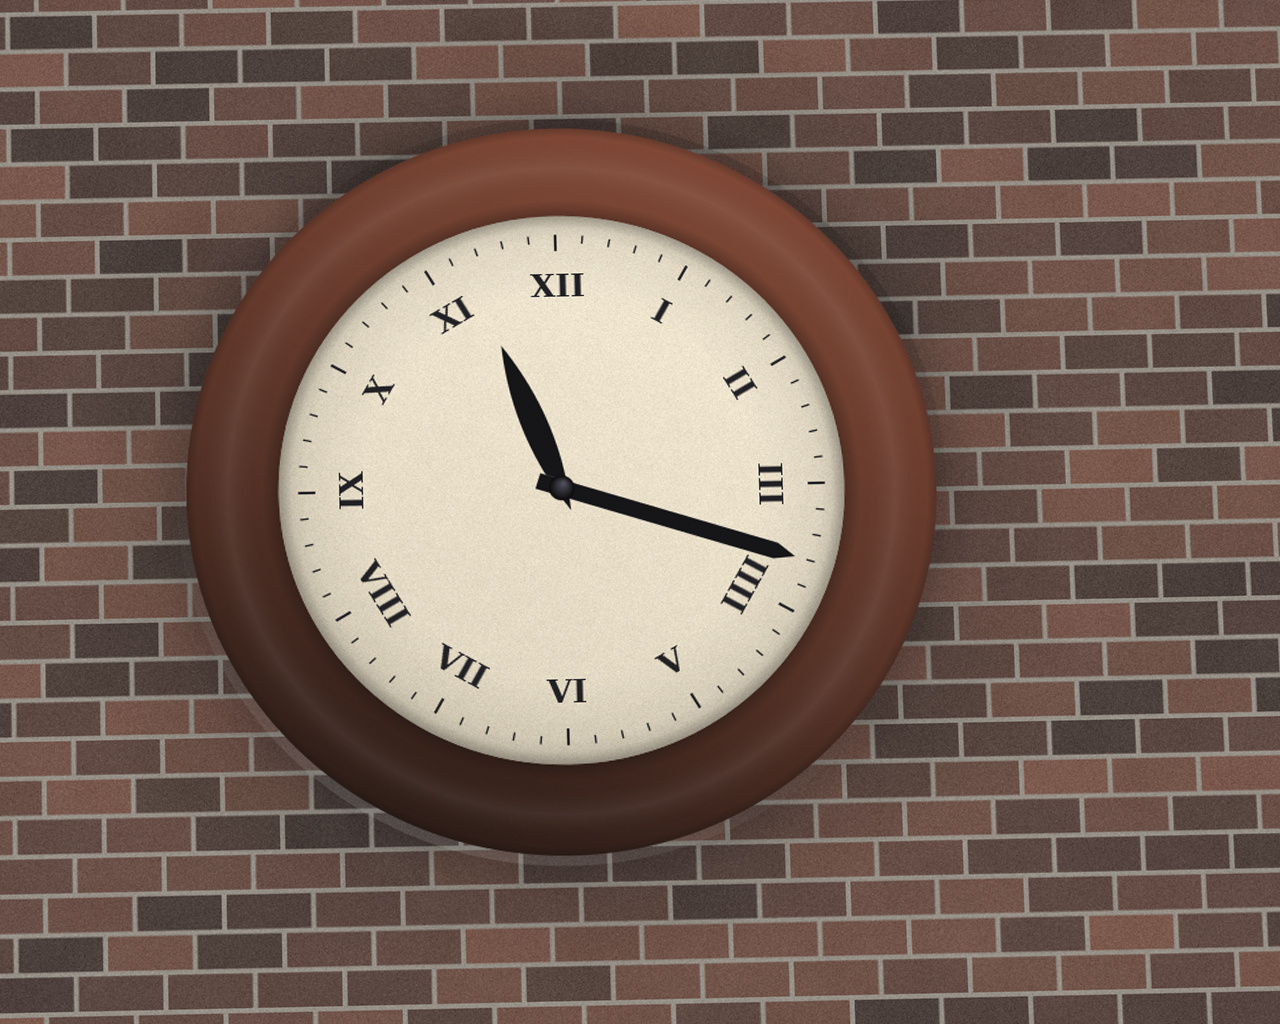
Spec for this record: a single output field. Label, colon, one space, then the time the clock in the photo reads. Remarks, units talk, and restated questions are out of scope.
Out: 11:18
